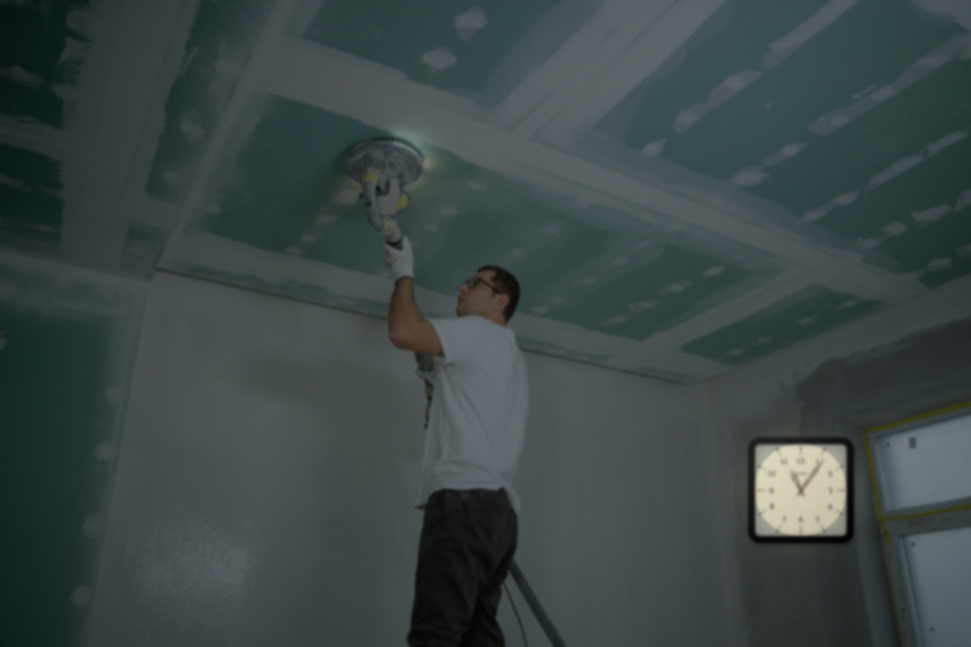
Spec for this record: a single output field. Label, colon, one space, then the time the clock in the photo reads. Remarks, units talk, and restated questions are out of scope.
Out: 11:06
